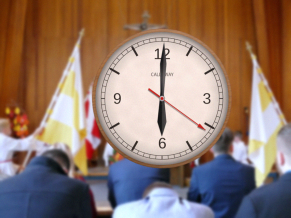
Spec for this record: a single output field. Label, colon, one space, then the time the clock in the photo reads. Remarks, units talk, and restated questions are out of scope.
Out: 6:00:21
